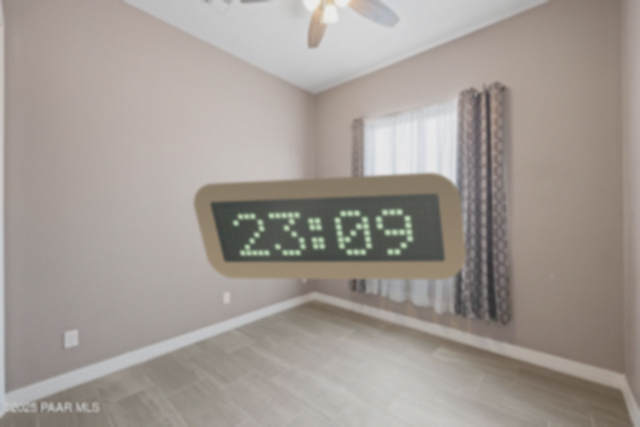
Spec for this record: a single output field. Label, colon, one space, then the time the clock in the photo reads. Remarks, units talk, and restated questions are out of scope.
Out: 23:09
